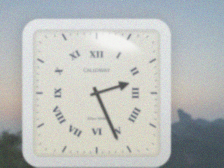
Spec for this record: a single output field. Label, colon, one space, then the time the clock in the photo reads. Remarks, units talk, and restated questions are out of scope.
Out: 2:26
